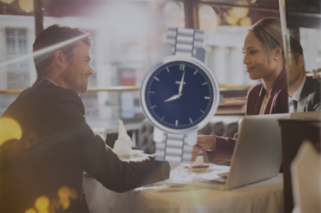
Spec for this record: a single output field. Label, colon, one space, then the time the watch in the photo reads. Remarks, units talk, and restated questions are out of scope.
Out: 8:01
